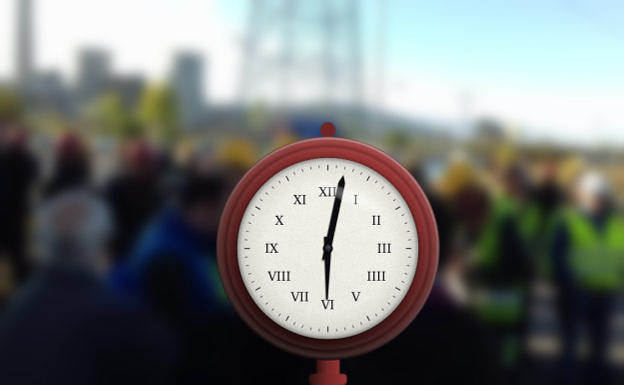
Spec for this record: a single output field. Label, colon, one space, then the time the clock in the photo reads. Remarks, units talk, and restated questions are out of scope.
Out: 6:02
